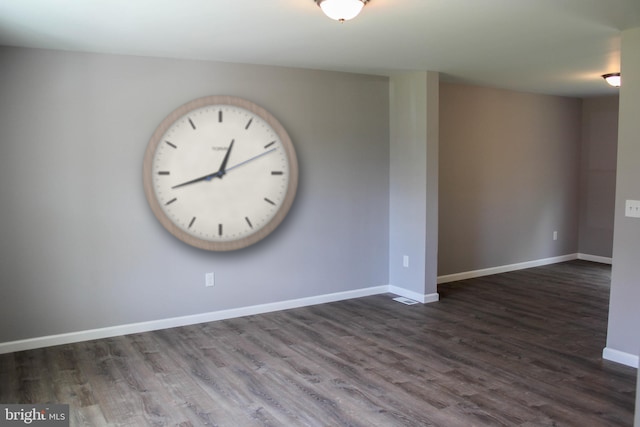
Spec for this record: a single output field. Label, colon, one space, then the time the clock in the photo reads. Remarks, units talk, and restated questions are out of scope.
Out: 12:42:11
